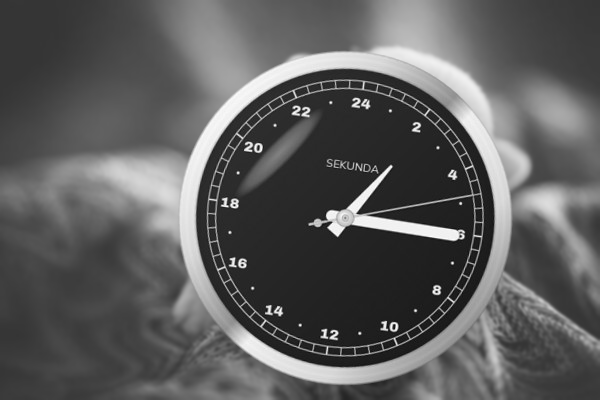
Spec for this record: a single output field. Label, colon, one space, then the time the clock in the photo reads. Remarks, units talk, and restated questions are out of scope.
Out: 2:15:12
